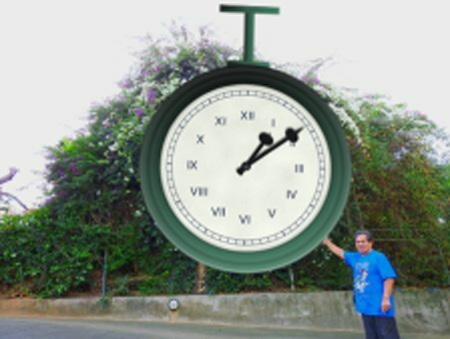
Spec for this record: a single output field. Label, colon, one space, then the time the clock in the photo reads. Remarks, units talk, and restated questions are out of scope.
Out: 1:09
